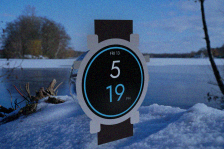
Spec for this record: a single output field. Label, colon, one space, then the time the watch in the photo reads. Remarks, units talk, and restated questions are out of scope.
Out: 5:19
